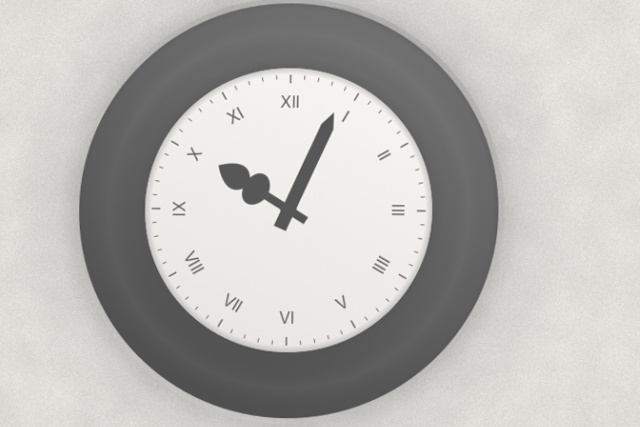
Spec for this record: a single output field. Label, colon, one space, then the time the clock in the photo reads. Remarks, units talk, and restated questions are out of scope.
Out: 10:04
